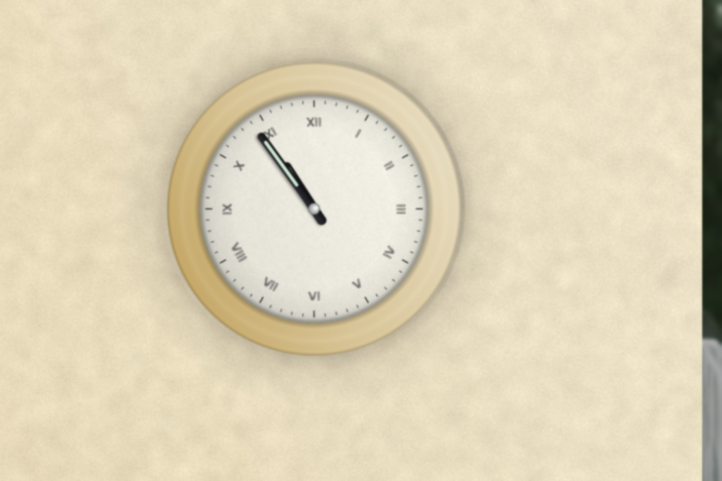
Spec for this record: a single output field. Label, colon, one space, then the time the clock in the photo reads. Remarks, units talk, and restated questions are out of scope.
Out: 10:54
